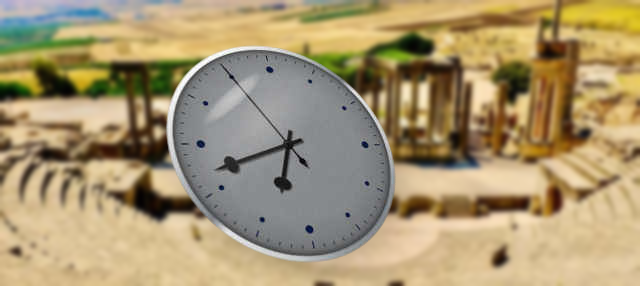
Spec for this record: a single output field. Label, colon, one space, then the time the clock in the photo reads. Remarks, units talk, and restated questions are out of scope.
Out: 6:41:55
